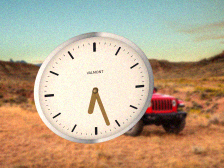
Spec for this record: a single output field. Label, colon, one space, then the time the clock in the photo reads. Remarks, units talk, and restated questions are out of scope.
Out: 6:27
